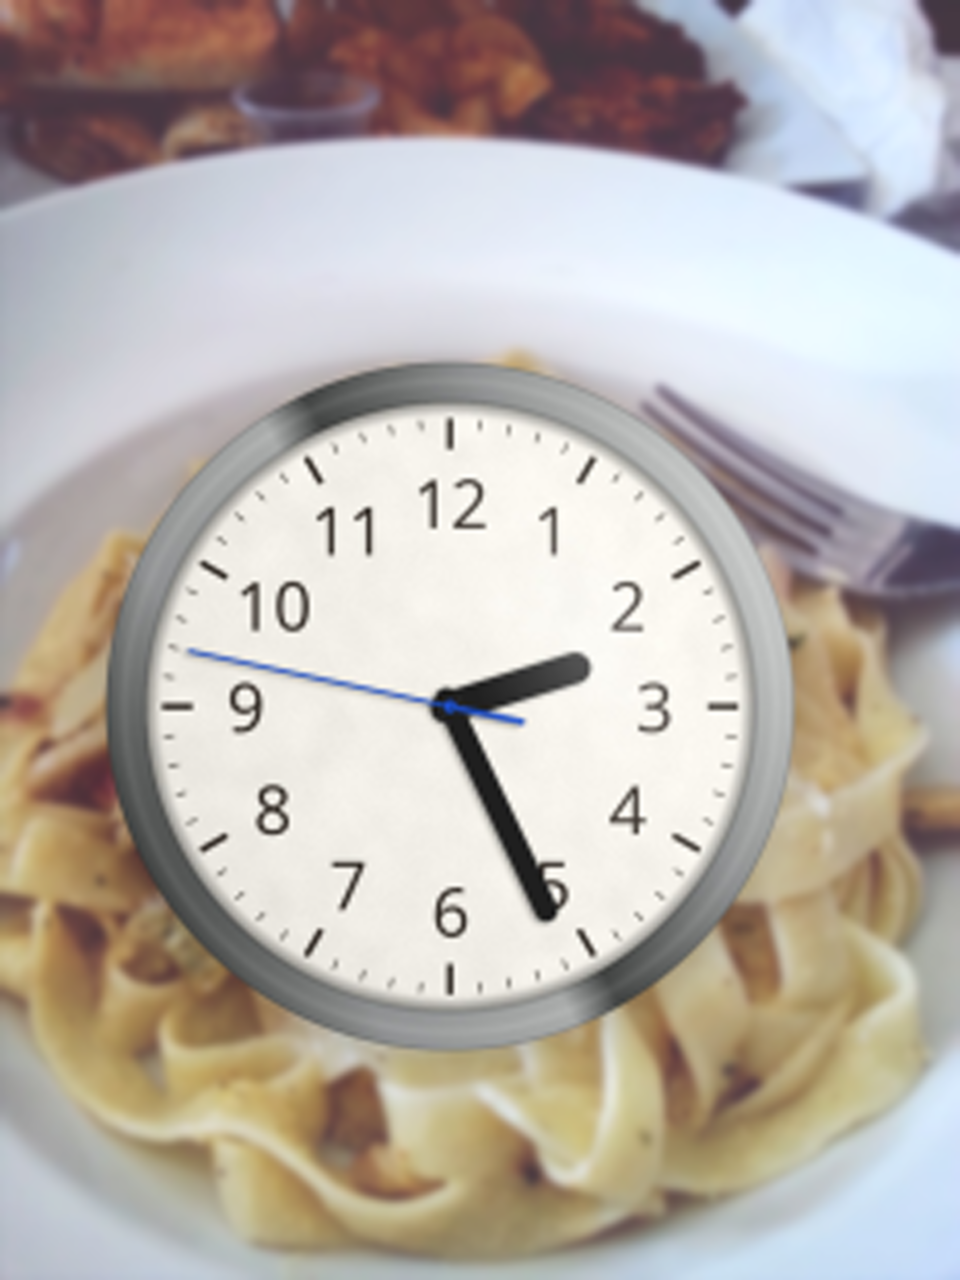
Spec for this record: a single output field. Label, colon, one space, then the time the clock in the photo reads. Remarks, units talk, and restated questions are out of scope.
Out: 2:25:47
